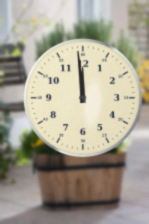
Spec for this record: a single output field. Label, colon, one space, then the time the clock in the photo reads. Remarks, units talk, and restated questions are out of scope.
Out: 11:59
